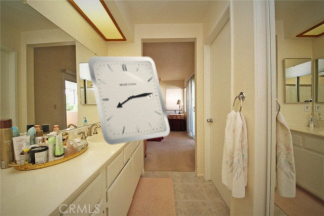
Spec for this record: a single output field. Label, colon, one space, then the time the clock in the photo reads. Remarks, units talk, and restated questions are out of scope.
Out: 8:14
